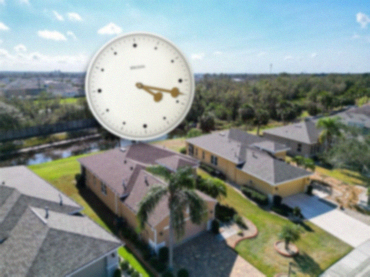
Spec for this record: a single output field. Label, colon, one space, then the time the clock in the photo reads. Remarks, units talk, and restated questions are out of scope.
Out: 4:18
